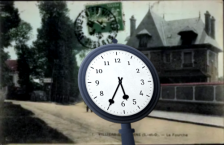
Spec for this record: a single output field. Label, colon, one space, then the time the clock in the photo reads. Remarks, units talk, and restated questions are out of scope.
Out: 5:35
